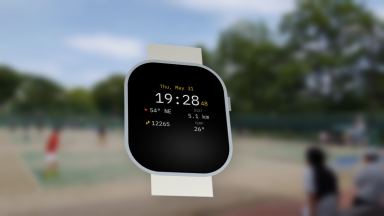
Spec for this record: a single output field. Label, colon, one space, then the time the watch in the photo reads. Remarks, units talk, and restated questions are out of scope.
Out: 19:28
